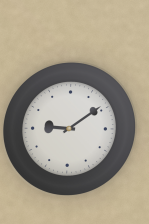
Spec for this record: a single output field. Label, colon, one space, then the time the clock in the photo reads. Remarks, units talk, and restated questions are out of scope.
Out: 9:09
